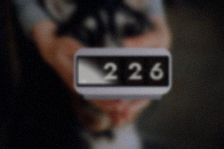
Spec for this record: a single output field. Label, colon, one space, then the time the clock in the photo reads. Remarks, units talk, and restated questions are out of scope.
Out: 2:26
